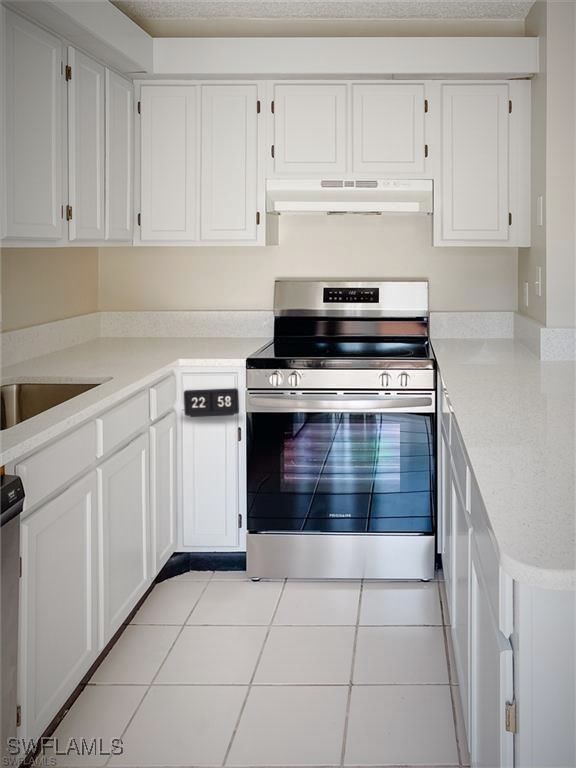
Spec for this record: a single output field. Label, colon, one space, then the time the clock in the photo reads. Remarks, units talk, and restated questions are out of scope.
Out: 22:58
